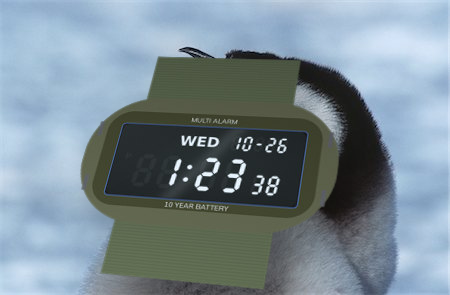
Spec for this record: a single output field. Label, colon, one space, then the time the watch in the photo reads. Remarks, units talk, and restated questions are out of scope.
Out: 1:23:38
